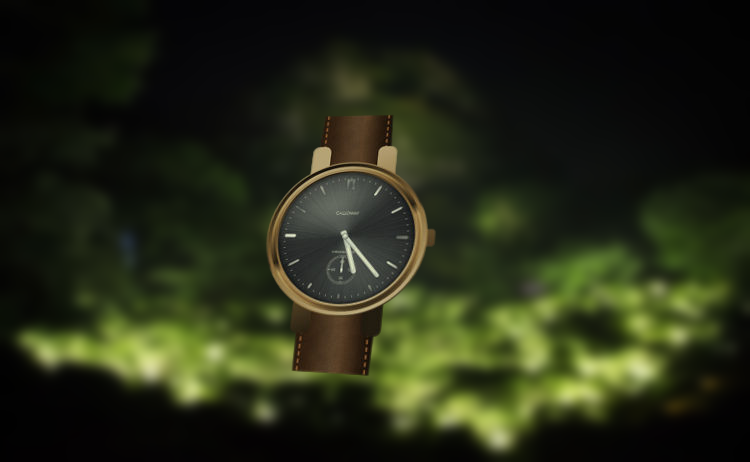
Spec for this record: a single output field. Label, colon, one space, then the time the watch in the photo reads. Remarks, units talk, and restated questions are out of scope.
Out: 5:23
